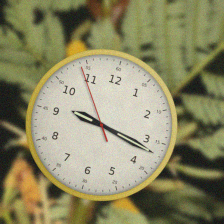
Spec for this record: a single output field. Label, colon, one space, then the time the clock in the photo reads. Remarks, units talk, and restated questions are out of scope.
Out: 9:16:54
